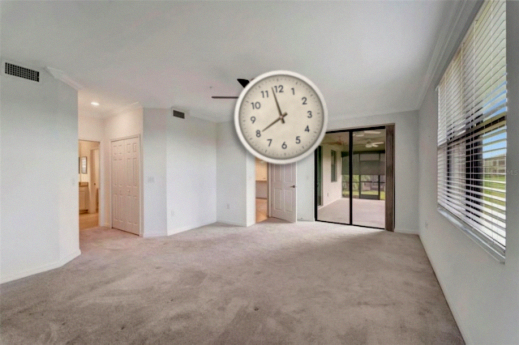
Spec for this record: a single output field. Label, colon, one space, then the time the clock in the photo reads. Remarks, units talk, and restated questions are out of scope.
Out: 7:58
